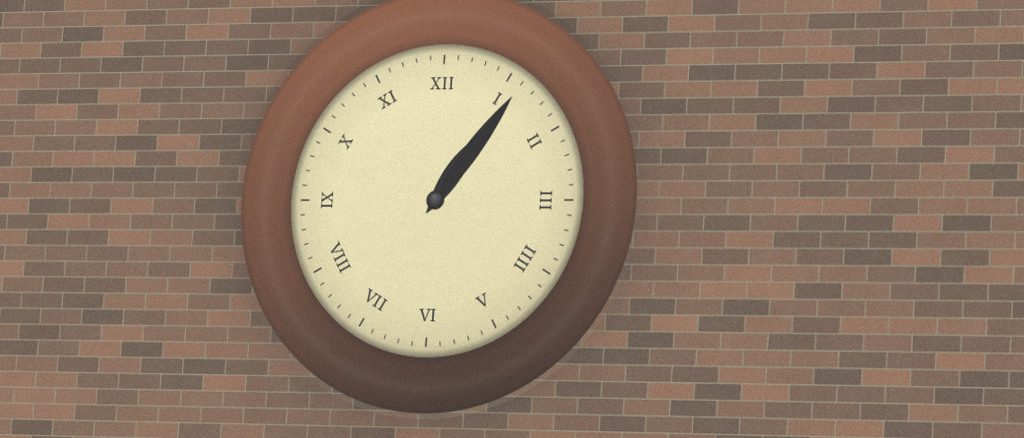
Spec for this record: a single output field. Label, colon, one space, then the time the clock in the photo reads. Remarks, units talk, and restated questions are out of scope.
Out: 1:06
